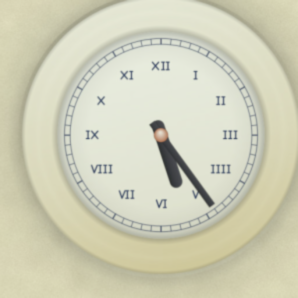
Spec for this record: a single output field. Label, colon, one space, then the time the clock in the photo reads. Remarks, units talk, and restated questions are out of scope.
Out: 5:24
